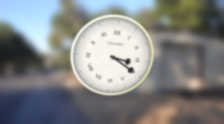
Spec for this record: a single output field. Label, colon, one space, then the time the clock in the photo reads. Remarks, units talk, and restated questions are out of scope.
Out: 3:20
